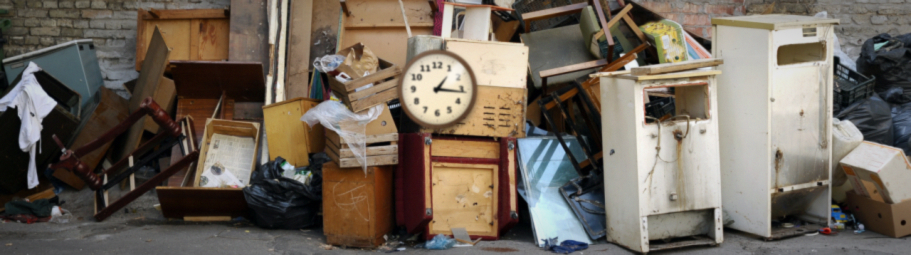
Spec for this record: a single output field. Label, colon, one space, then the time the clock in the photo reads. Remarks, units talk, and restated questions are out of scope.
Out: 1:16
